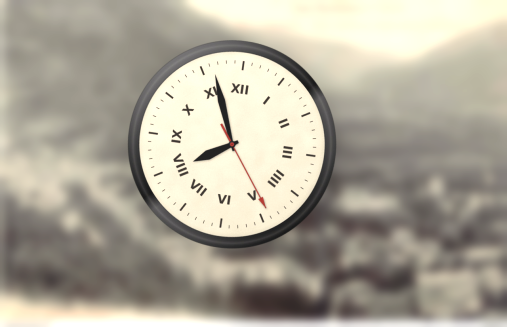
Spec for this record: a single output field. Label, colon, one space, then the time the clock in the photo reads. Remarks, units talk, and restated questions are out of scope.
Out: 7:56:24
